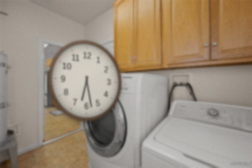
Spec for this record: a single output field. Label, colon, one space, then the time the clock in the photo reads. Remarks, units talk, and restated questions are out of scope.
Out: 6:28
